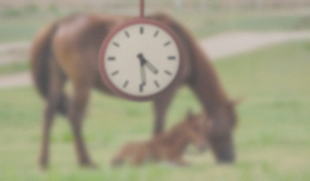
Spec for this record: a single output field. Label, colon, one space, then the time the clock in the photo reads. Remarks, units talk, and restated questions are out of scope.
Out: 4:29
